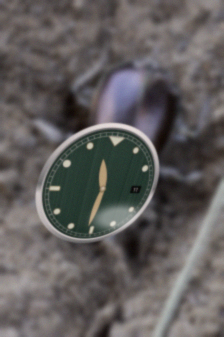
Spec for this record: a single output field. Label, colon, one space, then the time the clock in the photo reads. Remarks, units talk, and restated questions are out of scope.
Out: 11:31
